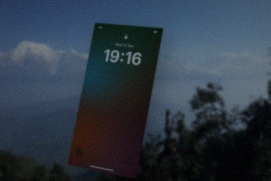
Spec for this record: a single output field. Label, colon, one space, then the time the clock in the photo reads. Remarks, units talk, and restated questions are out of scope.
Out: 19:16
